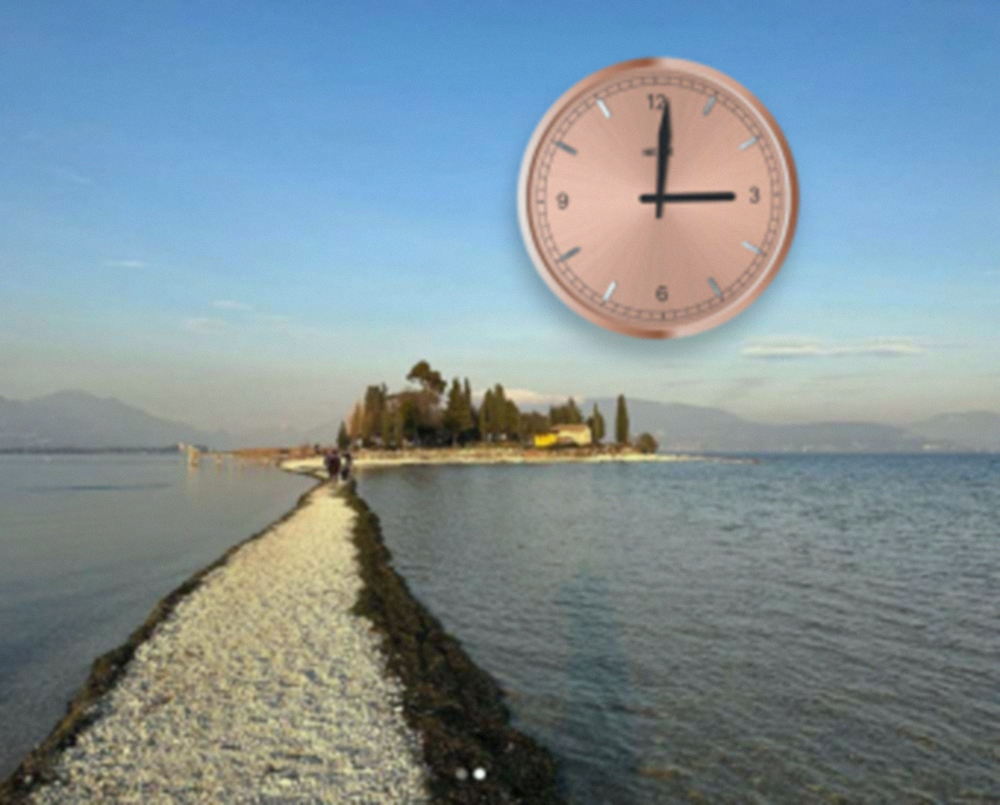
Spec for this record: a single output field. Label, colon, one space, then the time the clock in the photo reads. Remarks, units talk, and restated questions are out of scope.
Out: 3:01
